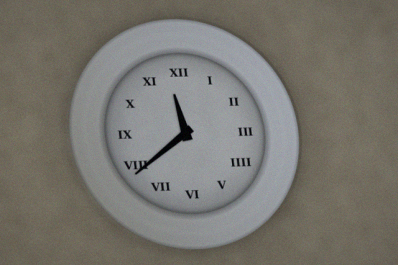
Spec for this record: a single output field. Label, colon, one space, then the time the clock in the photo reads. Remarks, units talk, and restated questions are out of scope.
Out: 11:39
